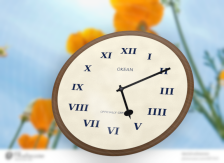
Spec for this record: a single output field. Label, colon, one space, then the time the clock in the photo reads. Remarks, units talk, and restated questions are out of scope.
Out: 5:10
